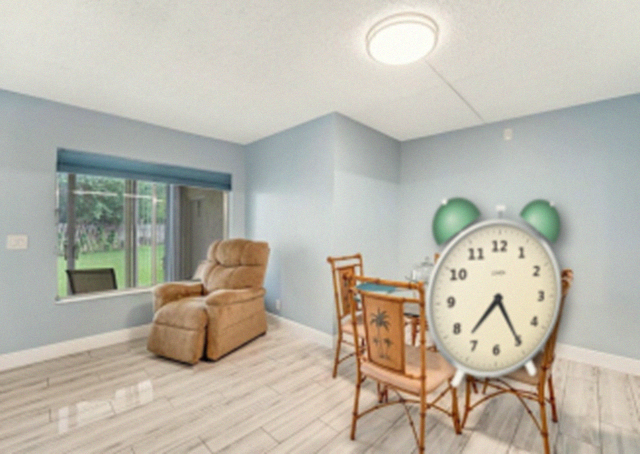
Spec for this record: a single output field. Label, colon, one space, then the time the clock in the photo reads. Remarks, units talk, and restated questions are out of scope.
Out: 7:25
